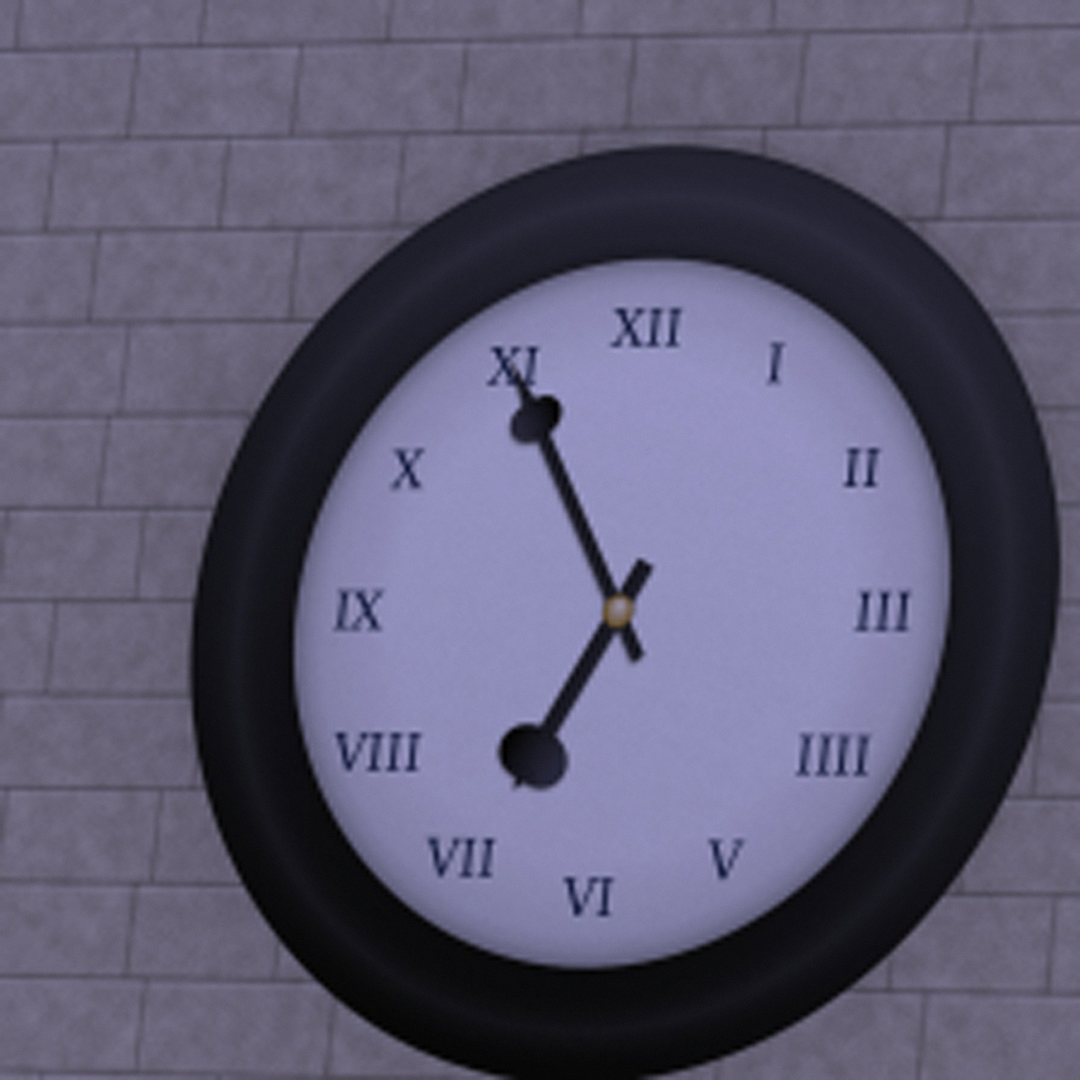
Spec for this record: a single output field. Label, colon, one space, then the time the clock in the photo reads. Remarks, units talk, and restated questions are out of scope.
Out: 6:55
